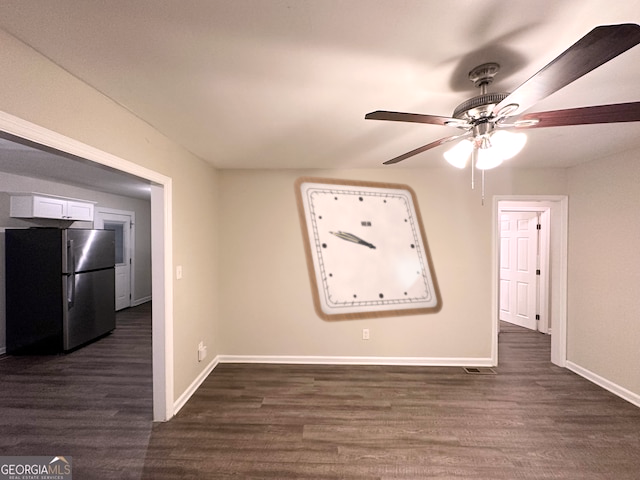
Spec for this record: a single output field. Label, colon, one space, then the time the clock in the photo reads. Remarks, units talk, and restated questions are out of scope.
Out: 9:48
